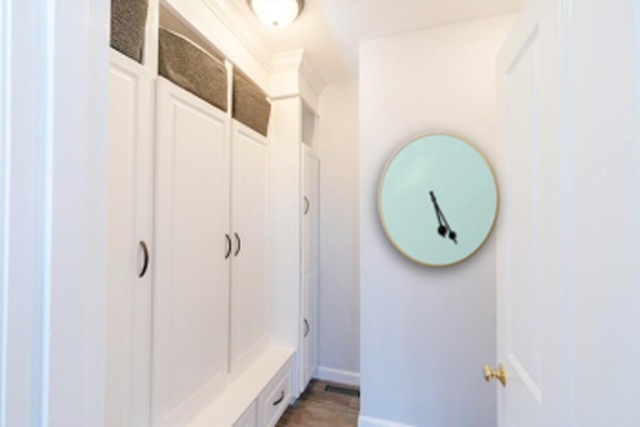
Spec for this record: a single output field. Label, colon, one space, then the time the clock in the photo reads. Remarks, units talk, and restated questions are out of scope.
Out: 5:25
